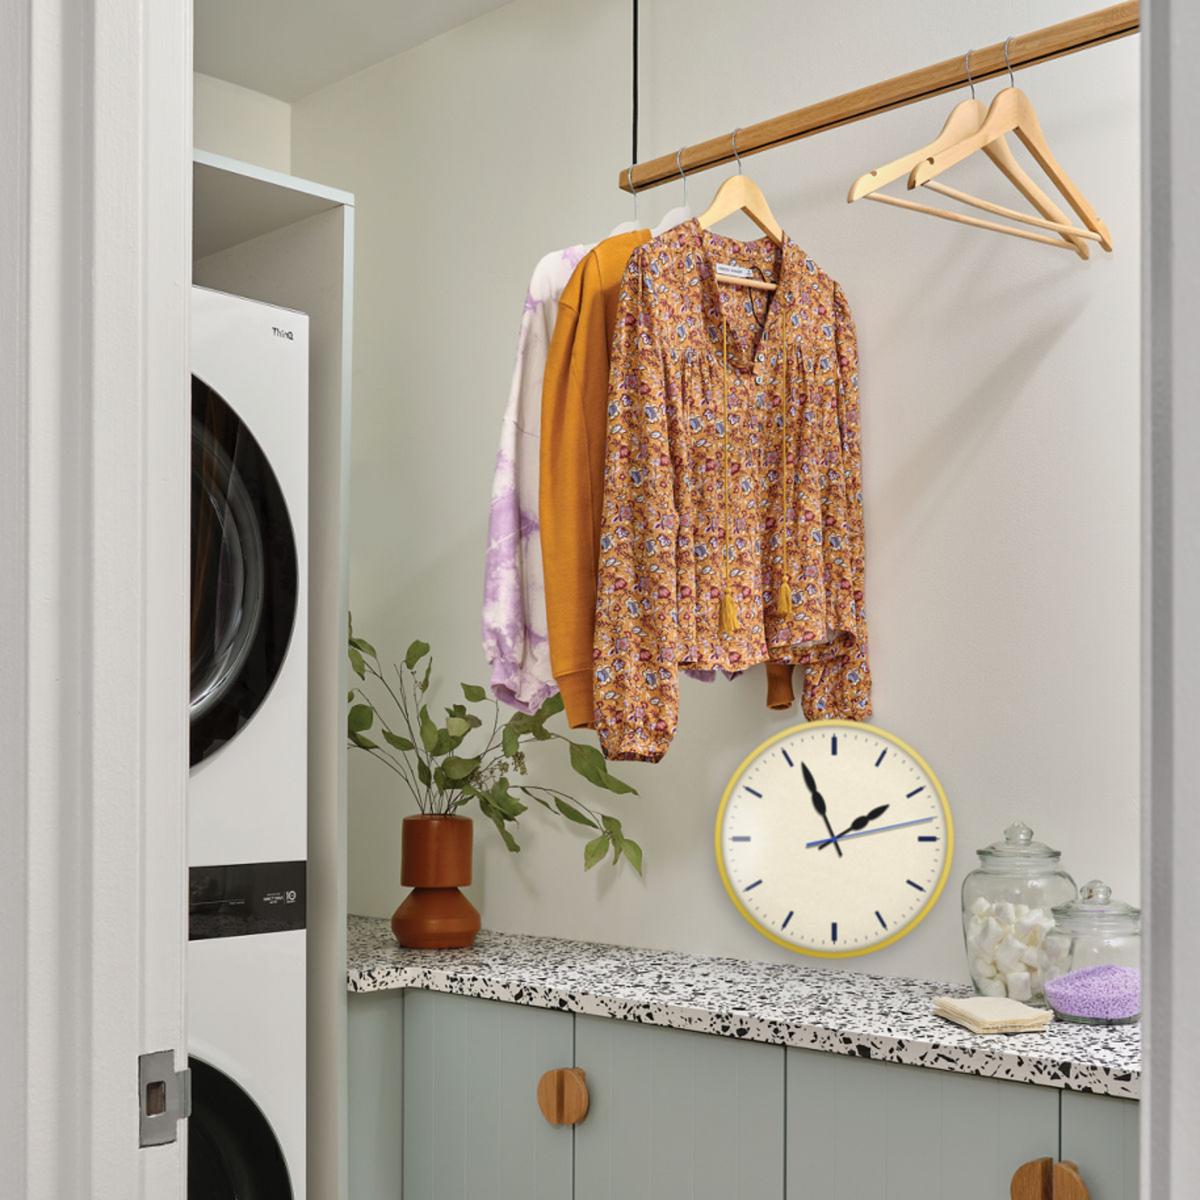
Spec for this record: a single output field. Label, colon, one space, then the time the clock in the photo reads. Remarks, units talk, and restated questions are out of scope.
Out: 1:56:13
